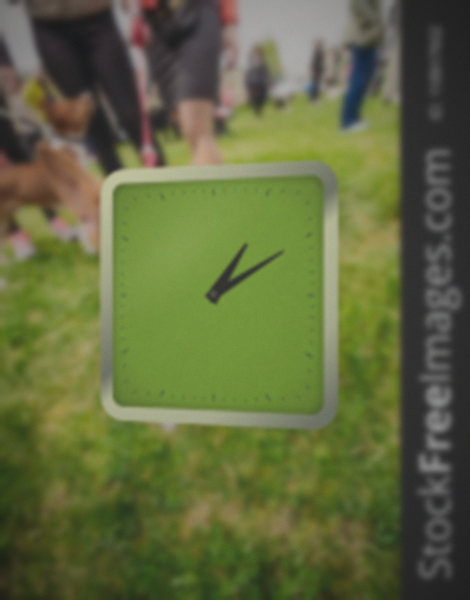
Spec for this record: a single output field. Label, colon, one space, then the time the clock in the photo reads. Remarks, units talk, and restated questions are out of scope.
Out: 1:10
